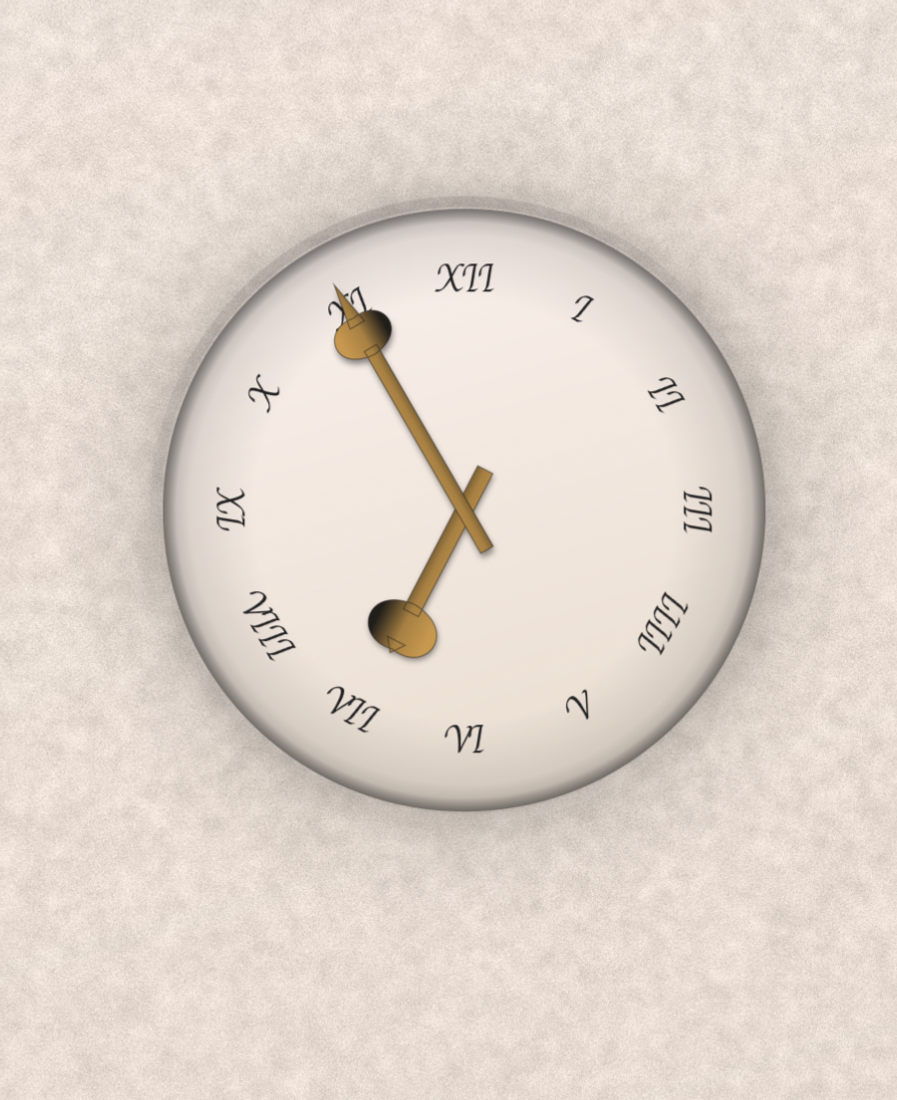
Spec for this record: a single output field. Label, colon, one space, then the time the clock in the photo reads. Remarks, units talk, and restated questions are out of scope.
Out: 6:55
